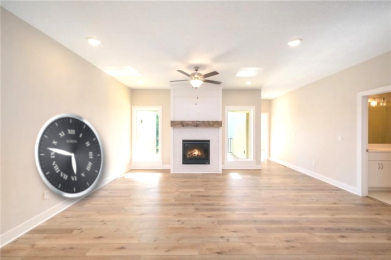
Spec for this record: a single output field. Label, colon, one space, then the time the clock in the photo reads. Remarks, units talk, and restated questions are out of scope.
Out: 5:47
